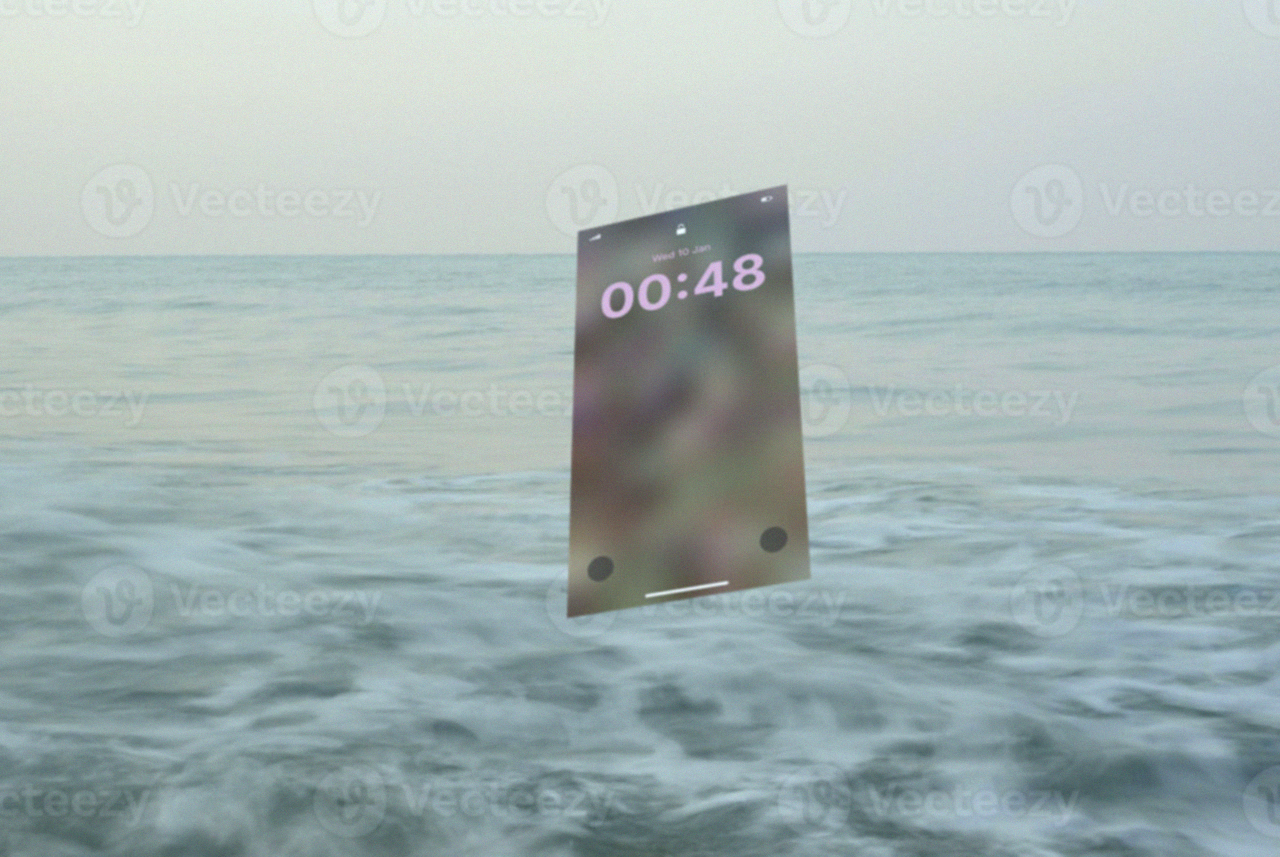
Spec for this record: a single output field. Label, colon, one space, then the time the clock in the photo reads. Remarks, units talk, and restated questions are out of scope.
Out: 0:48
